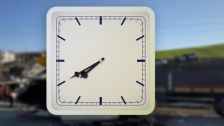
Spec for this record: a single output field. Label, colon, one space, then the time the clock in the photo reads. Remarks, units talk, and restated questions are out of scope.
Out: 7:40
